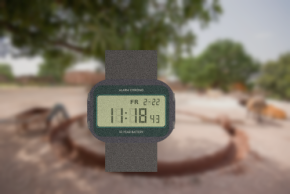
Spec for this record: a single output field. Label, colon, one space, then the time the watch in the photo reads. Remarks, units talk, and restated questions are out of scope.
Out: 11:18:43
